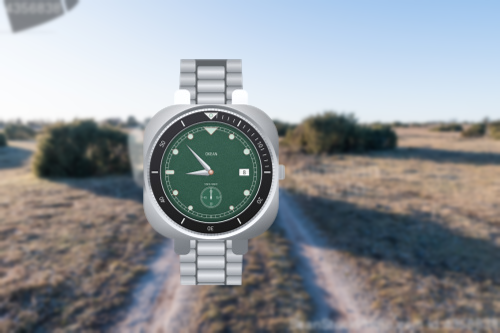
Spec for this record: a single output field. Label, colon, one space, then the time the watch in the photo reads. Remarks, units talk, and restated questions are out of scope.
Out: 8:53
